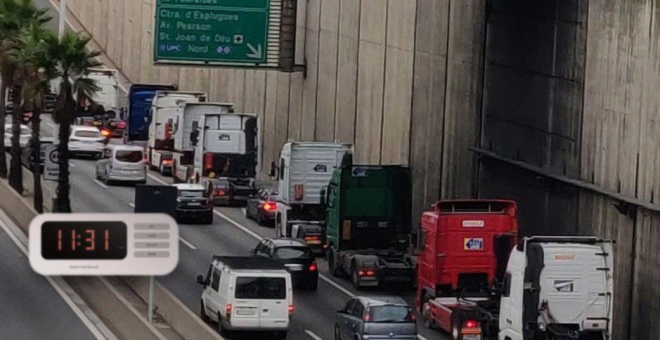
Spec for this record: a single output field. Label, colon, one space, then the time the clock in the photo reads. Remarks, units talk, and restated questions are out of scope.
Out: 11:31
